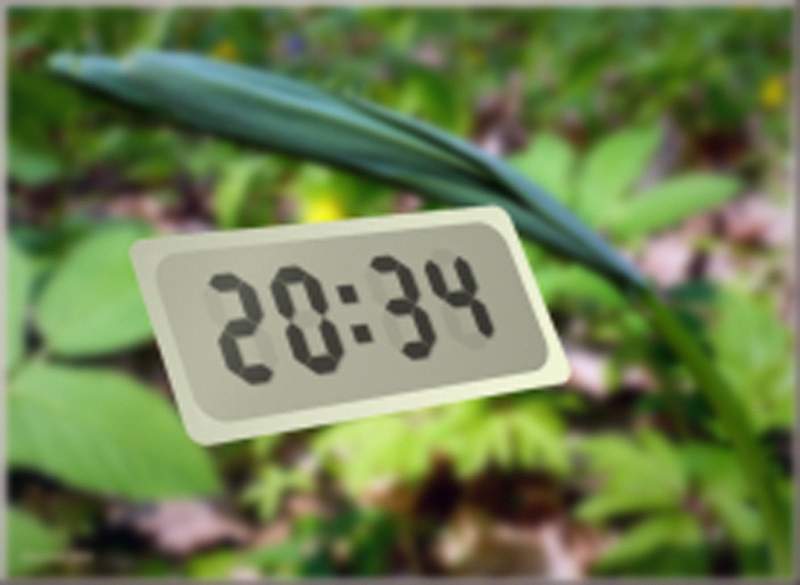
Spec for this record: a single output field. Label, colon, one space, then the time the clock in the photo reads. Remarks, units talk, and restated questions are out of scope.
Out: 20:34
